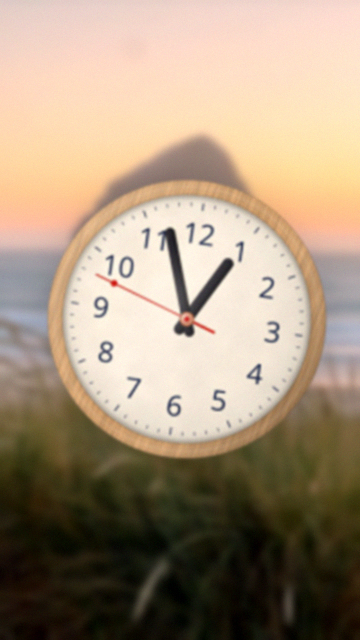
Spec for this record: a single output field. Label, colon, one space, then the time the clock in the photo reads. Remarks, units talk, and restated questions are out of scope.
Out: 12:56:48
